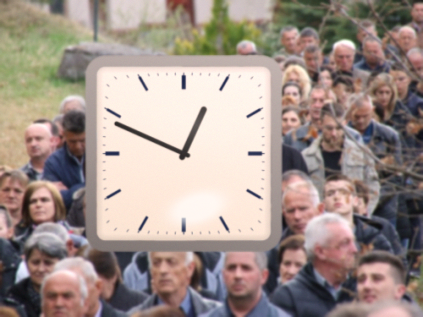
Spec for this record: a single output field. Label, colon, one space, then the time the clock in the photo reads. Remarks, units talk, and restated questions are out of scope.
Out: 12:49
